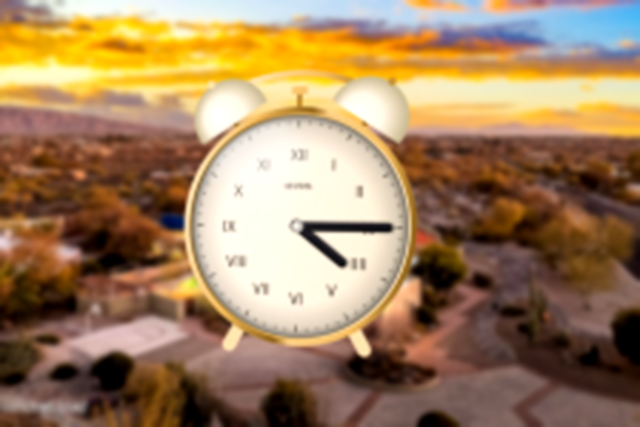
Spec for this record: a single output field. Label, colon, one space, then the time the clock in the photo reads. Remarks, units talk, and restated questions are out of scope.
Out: 4:15
